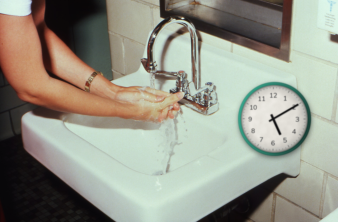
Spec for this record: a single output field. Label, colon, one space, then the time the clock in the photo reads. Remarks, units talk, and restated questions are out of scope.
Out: 5:10
